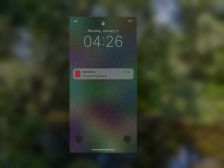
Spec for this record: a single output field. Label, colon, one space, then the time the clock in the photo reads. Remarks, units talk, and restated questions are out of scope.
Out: 4:26
